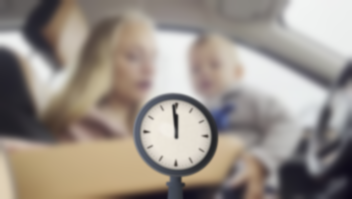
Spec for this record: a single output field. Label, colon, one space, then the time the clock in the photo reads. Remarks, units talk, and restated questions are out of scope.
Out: 11:59
